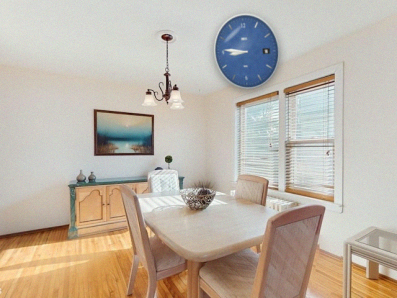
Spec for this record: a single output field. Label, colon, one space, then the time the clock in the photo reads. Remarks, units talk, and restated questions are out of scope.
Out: 8:46
